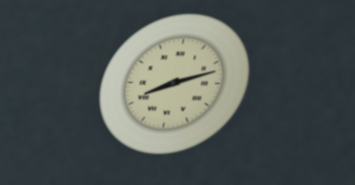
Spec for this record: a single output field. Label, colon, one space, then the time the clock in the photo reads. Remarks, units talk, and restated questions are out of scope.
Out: 8:12
